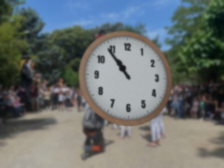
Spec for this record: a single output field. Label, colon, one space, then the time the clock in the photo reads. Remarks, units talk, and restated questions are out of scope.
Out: 10:54
